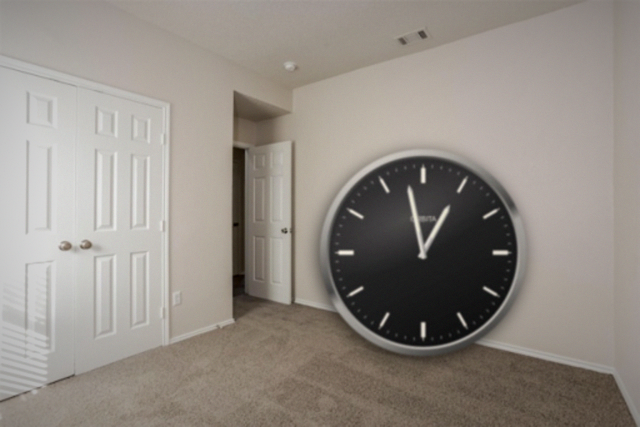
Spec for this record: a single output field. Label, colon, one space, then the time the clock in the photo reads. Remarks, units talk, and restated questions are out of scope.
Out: 12:58
